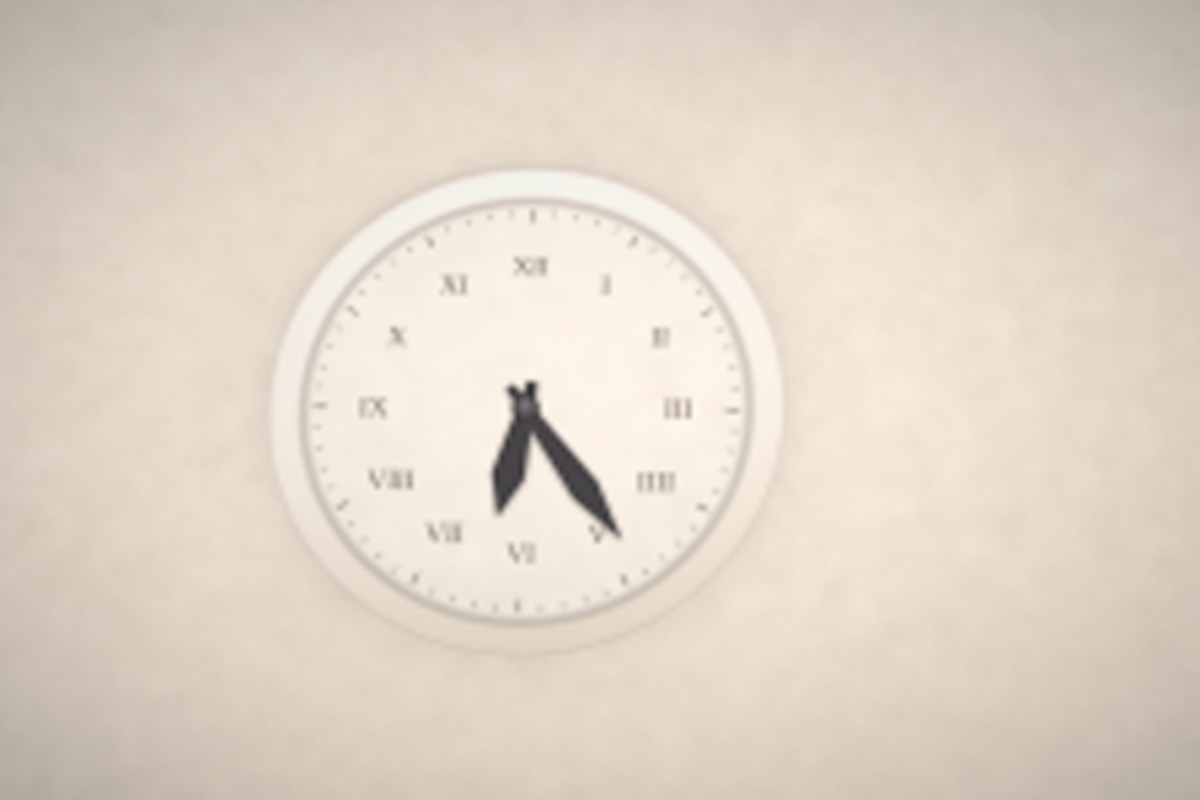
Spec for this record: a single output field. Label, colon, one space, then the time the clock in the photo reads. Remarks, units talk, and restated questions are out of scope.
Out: 6:24
